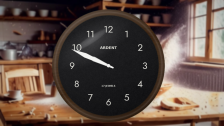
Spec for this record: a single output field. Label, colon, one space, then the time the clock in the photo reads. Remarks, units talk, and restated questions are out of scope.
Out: 9:49
